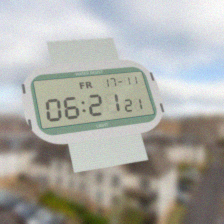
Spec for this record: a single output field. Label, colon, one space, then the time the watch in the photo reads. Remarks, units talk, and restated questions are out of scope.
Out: 6:21:21
